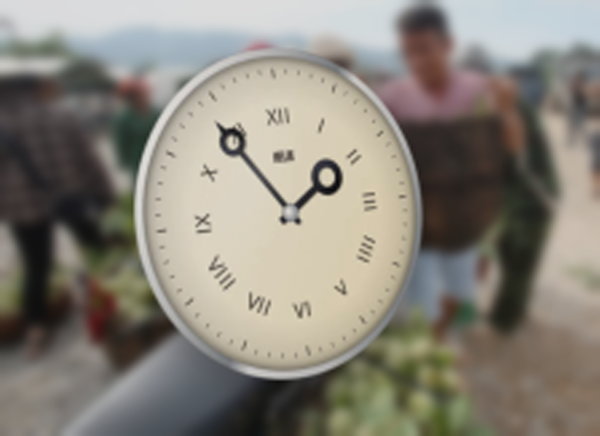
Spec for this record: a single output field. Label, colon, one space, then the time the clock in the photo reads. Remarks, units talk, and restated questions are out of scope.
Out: 1:54
